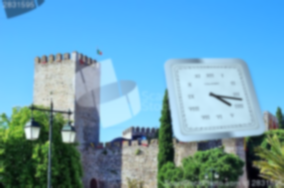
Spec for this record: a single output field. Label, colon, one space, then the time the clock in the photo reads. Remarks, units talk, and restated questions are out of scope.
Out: 4:17
